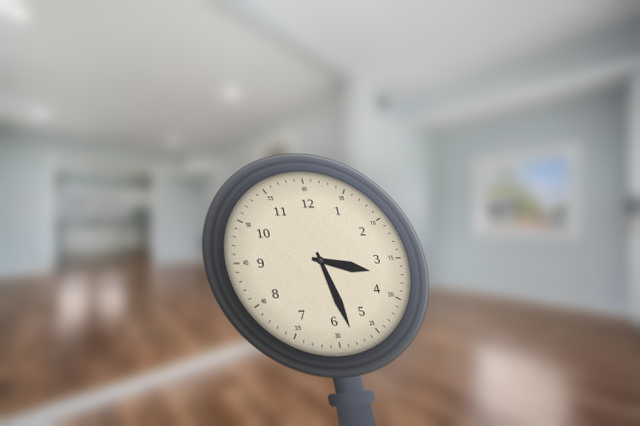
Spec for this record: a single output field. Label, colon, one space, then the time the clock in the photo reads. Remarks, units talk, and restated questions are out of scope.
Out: 3:28
